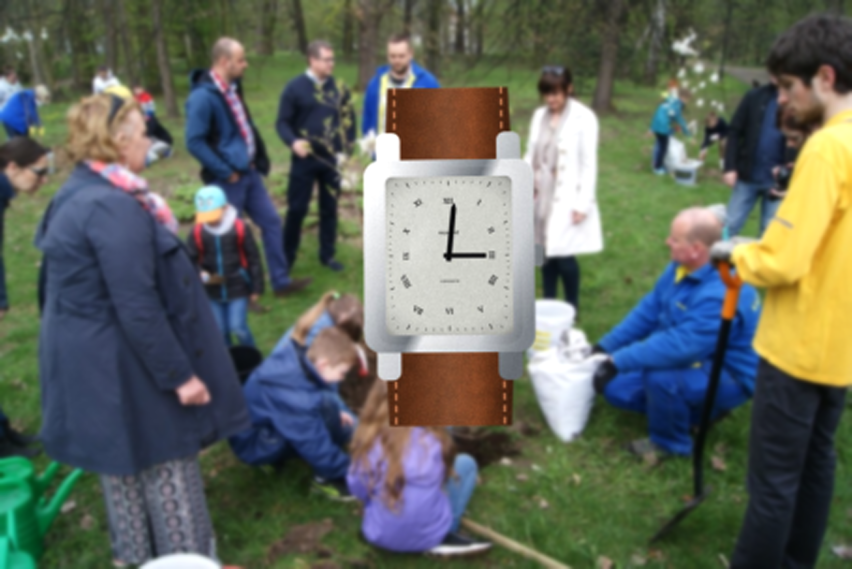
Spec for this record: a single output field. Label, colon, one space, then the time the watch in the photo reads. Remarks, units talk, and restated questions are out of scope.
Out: 3:01
